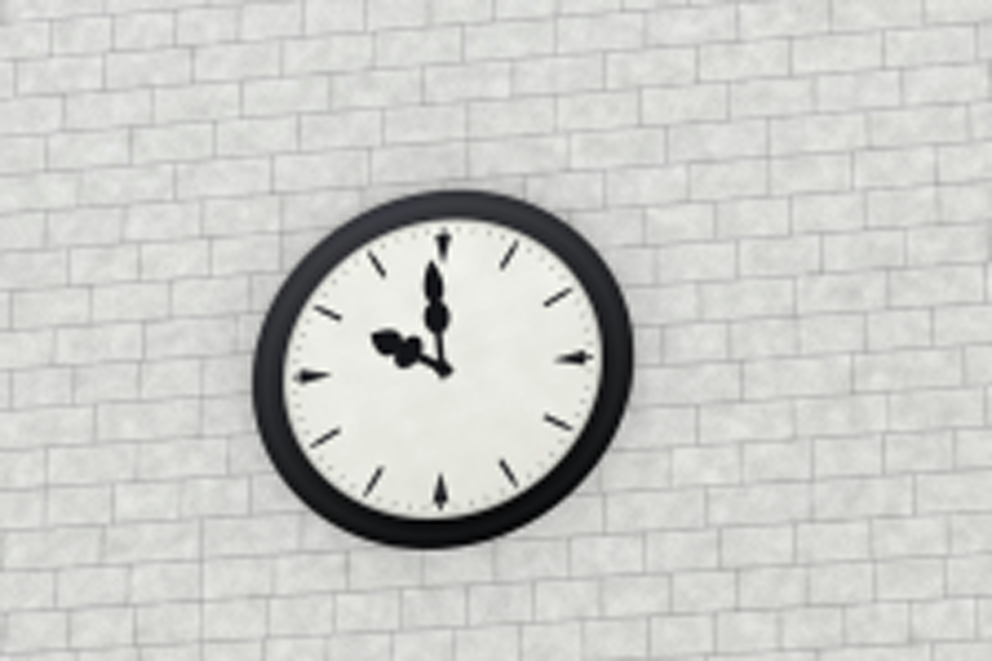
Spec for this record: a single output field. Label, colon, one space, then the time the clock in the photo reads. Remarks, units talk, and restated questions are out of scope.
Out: 9:59
